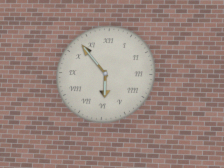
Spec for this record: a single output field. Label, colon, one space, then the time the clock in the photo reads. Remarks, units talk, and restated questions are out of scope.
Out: 5:53
